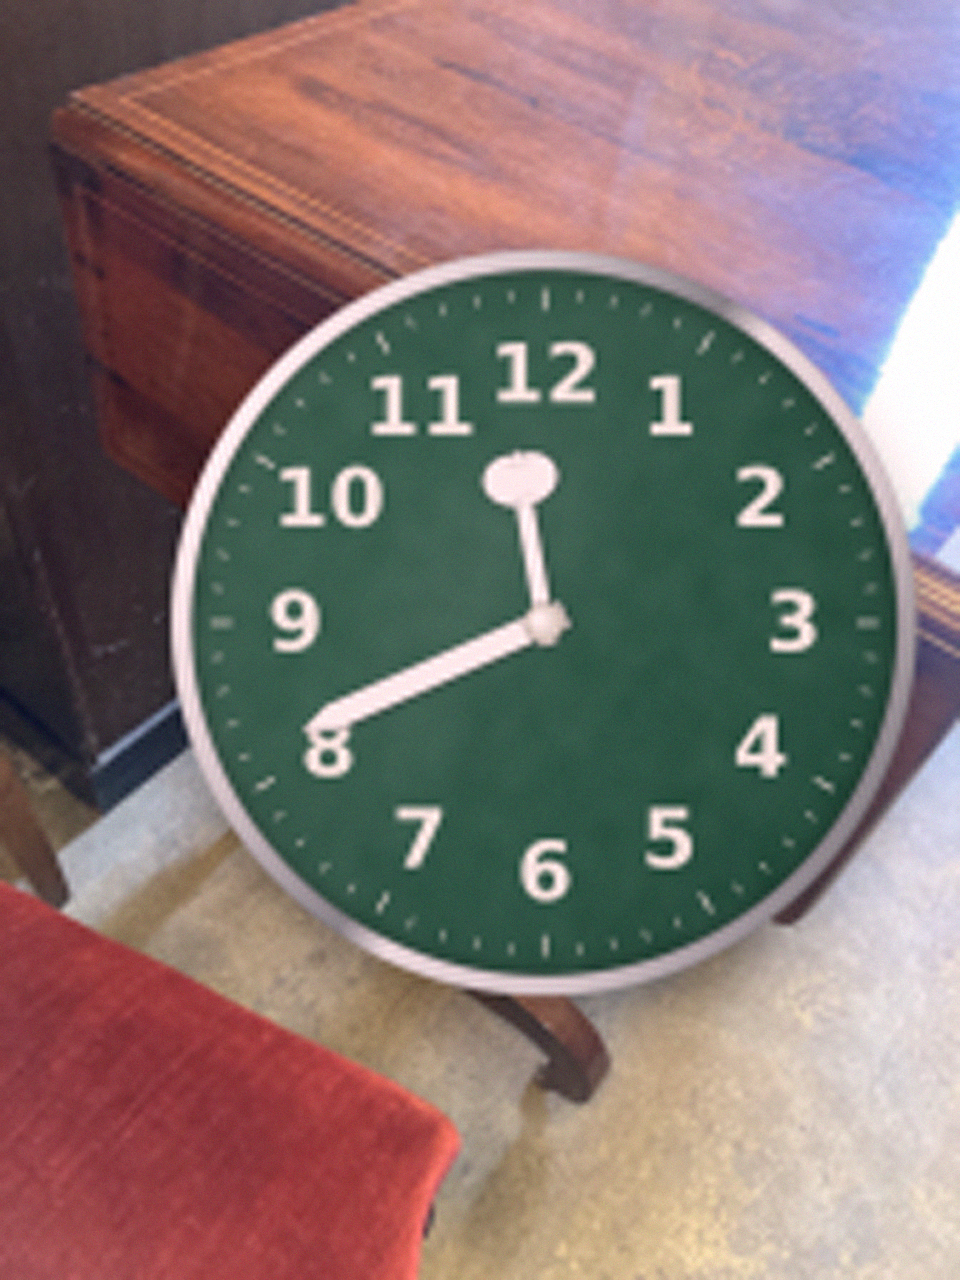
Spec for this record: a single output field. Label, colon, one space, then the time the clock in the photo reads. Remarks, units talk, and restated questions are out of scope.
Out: 11:41
